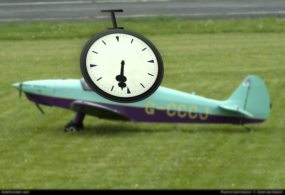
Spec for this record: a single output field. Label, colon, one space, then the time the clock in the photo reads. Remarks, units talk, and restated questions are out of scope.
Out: 6:32
